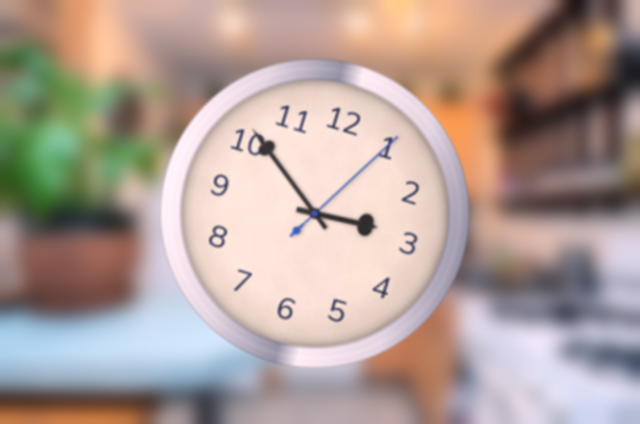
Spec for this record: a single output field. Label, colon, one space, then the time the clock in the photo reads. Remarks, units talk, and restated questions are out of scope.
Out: 2:51:05
